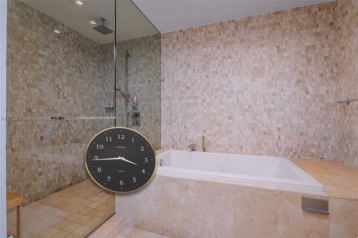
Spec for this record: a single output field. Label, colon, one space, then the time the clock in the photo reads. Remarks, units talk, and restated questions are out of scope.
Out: 3:44
